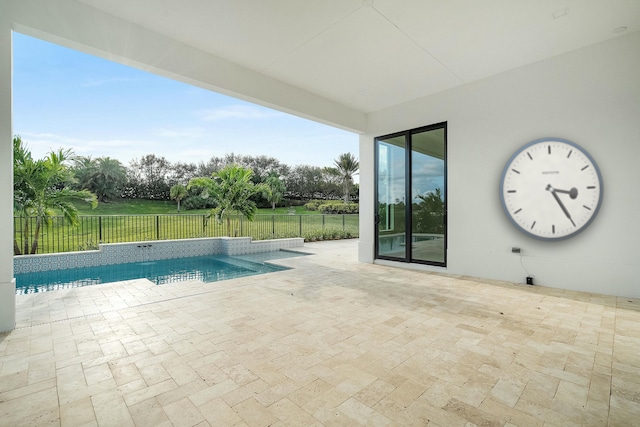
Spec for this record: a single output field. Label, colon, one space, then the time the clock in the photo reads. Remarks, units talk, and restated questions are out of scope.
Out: 3:25
